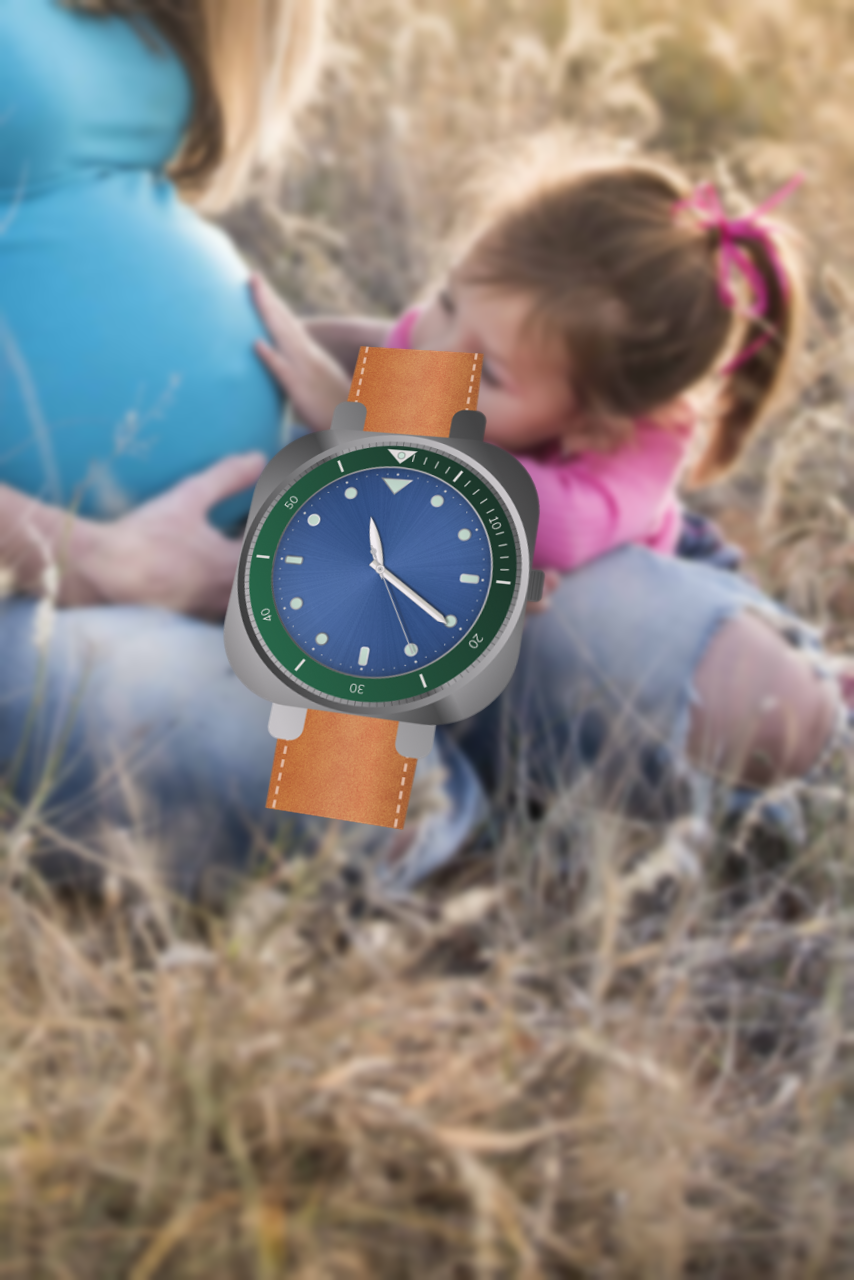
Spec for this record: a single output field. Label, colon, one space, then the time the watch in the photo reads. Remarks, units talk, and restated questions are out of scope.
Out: 11:20:25
